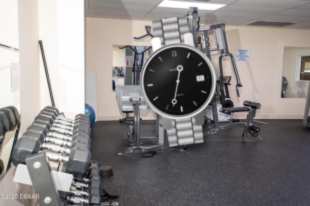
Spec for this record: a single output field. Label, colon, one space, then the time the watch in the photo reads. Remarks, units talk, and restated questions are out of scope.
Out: 12:33
